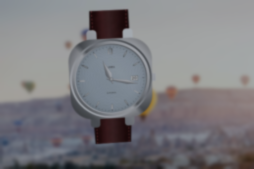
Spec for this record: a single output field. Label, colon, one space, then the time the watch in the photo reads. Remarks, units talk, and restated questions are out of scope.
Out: 11:17
